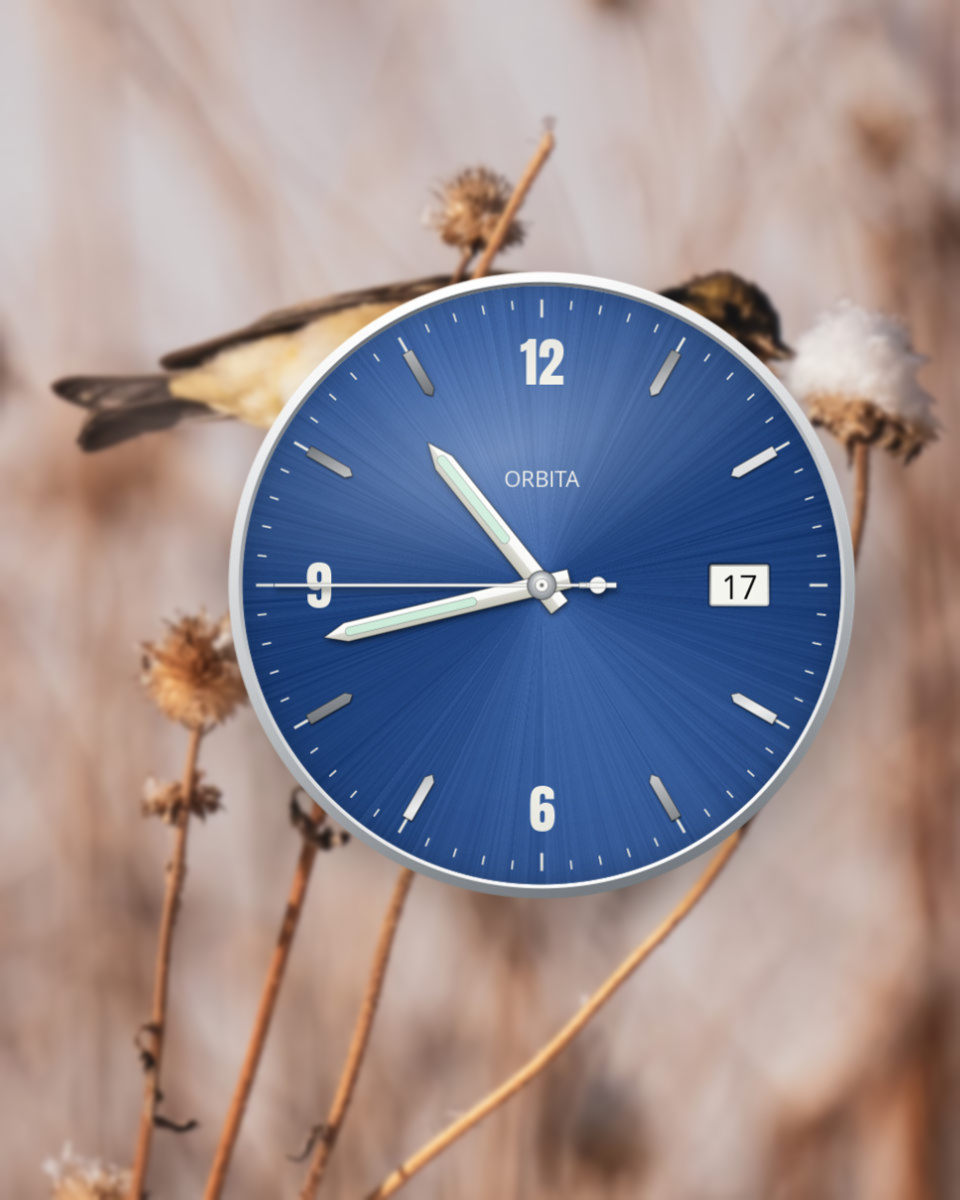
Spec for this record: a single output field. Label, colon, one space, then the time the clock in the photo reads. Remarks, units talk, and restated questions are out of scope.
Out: 10:42:45
